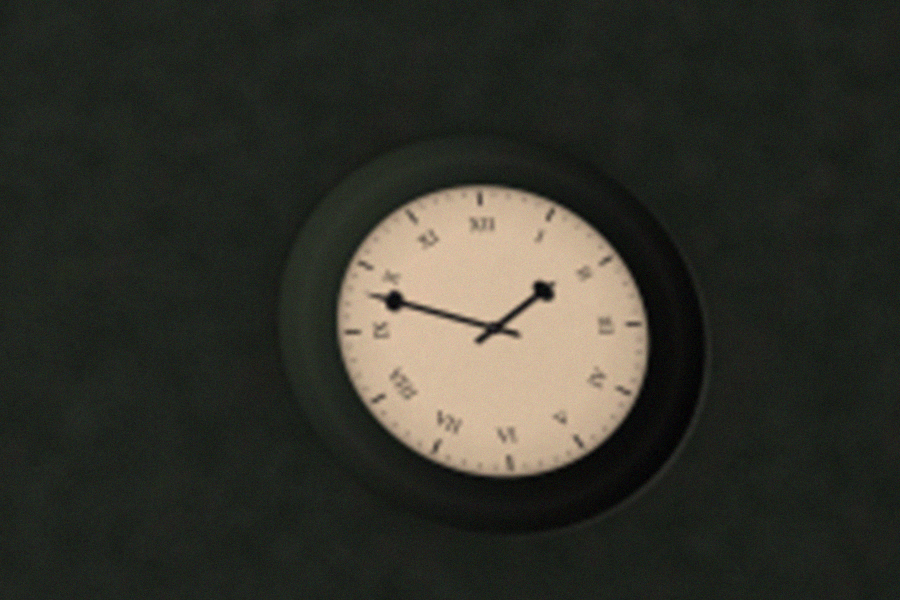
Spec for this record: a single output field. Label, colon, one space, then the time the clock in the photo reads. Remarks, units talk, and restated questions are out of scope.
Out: 1:48
